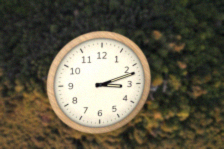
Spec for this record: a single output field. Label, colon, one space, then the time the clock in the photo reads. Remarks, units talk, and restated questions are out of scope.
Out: 3:12
